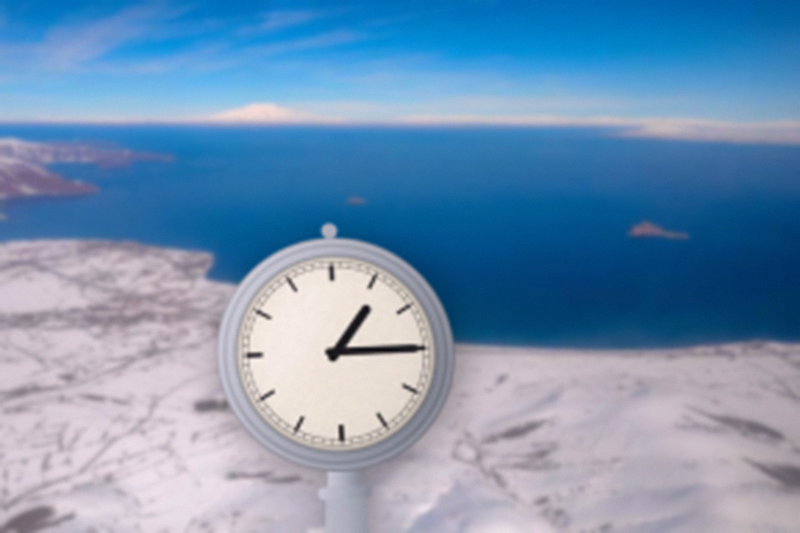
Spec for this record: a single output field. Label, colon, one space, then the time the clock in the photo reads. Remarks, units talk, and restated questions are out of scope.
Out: 1:15
